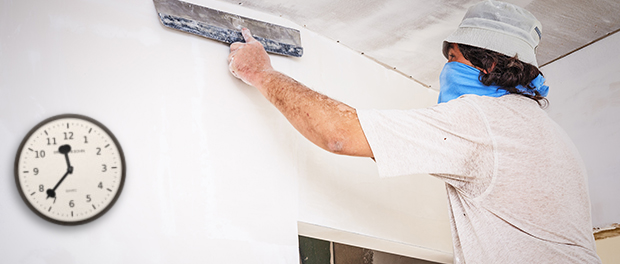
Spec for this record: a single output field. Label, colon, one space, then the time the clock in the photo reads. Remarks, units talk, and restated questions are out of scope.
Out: 11:37
